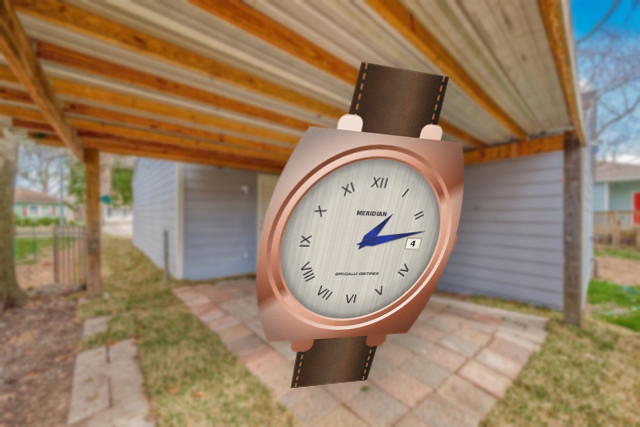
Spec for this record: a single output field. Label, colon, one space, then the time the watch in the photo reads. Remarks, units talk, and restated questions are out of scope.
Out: 1:13
